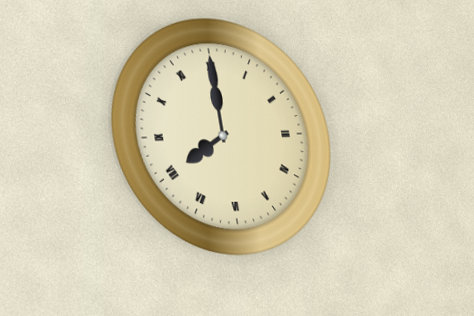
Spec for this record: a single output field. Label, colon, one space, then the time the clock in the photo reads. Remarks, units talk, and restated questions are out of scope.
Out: 8:00
